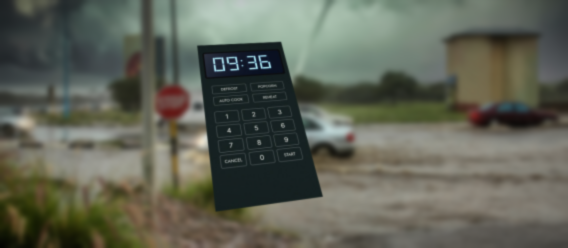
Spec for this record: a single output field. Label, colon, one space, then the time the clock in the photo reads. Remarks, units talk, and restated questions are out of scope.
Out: 9:36
